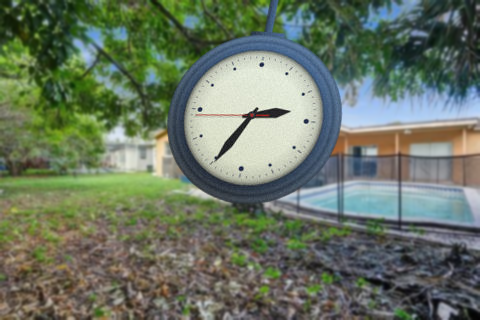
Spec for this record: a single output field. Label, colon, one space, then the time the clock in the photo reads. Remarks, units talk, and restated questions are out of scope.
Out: 2:34:44
